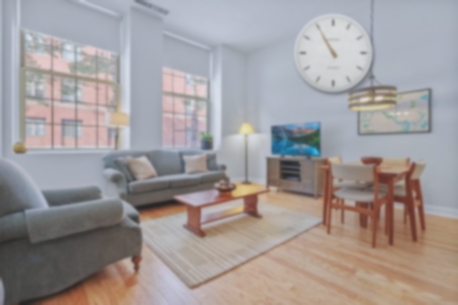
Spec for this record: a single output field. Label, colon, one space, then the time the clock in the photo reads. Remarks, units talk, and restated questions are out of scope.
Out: 10:55
